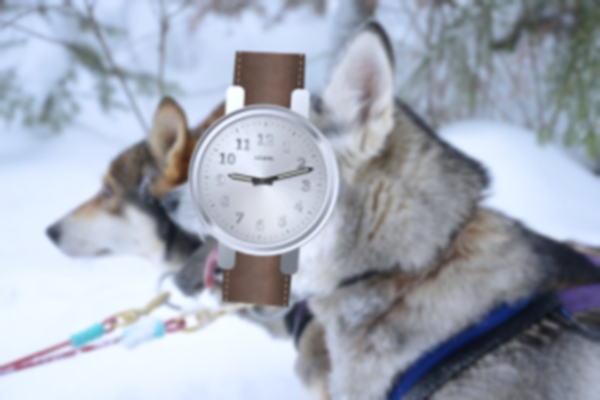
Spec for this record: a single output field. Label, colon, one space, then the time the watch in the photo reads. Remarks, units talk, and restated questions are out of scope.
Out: 9:12
